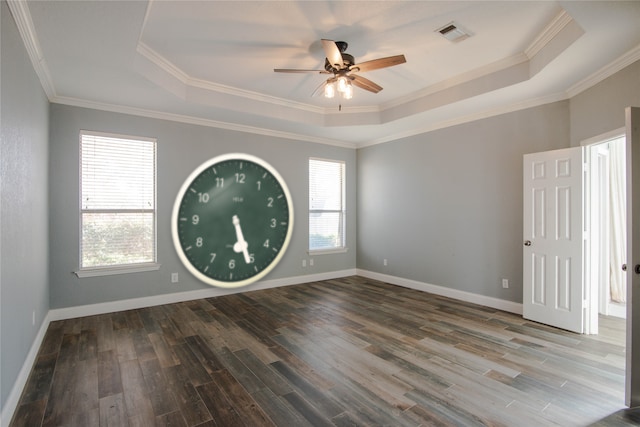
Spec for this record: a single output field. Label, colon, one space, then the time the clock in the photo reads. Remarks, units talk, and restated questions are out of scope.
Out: 5:26
